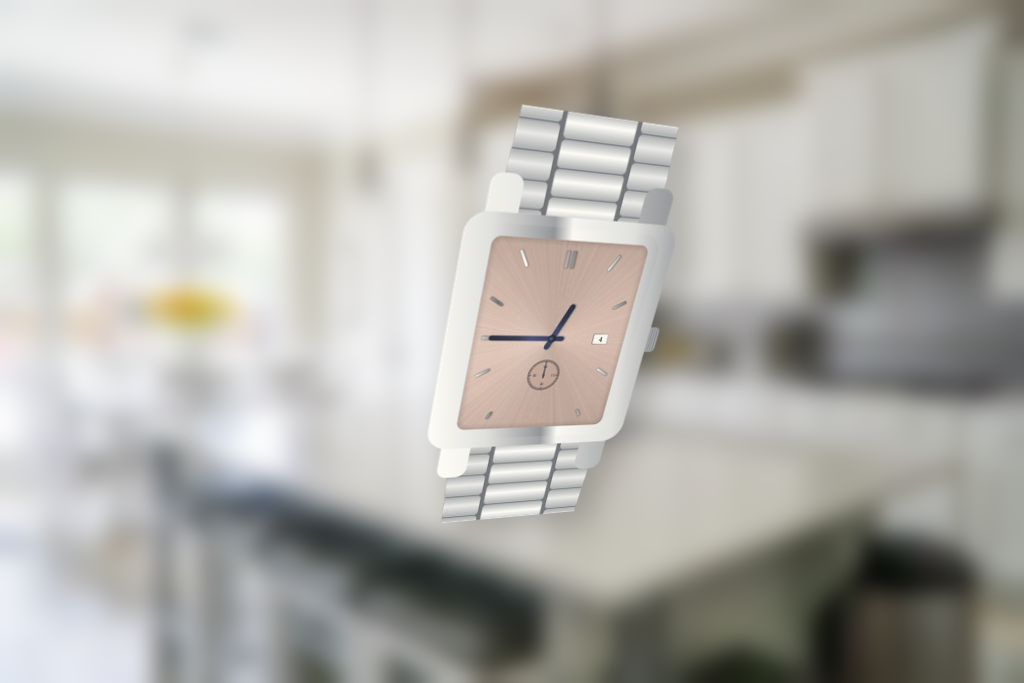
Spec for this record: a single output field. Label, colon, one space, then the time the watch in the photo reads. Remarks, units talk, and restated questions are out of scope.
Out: 12:45
